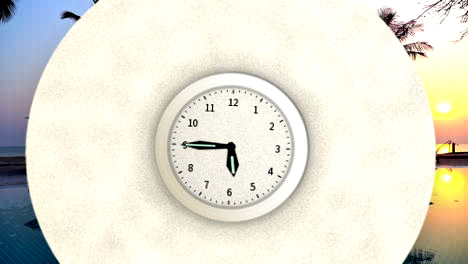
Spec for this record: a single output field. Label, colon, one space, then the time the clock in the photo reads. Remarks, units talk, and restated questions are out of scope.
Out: 5:45
